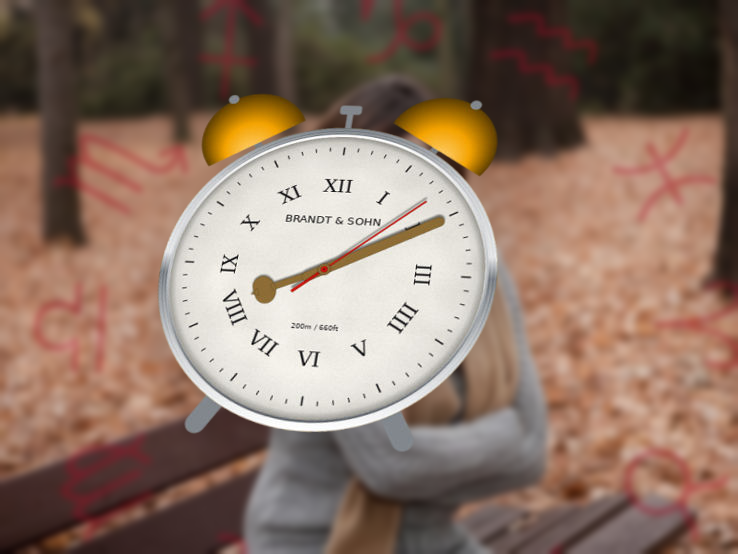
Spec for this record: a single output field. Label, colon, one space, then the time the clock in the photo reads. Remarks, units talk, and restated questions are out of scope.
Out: 8:10:08
